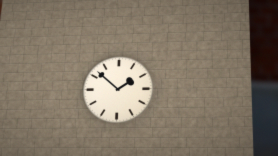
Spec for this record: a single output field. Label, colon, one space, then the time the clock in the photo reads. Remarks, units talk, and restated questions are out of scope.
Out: 1:52
